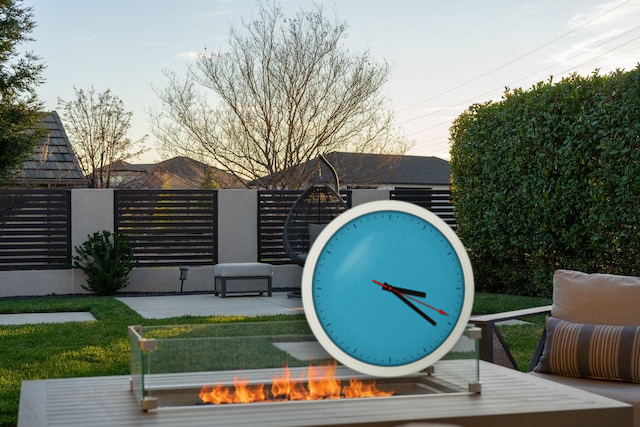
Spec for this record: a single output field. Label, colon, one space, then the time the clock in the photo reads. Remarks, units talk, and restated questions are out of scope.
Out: 3:21:19
